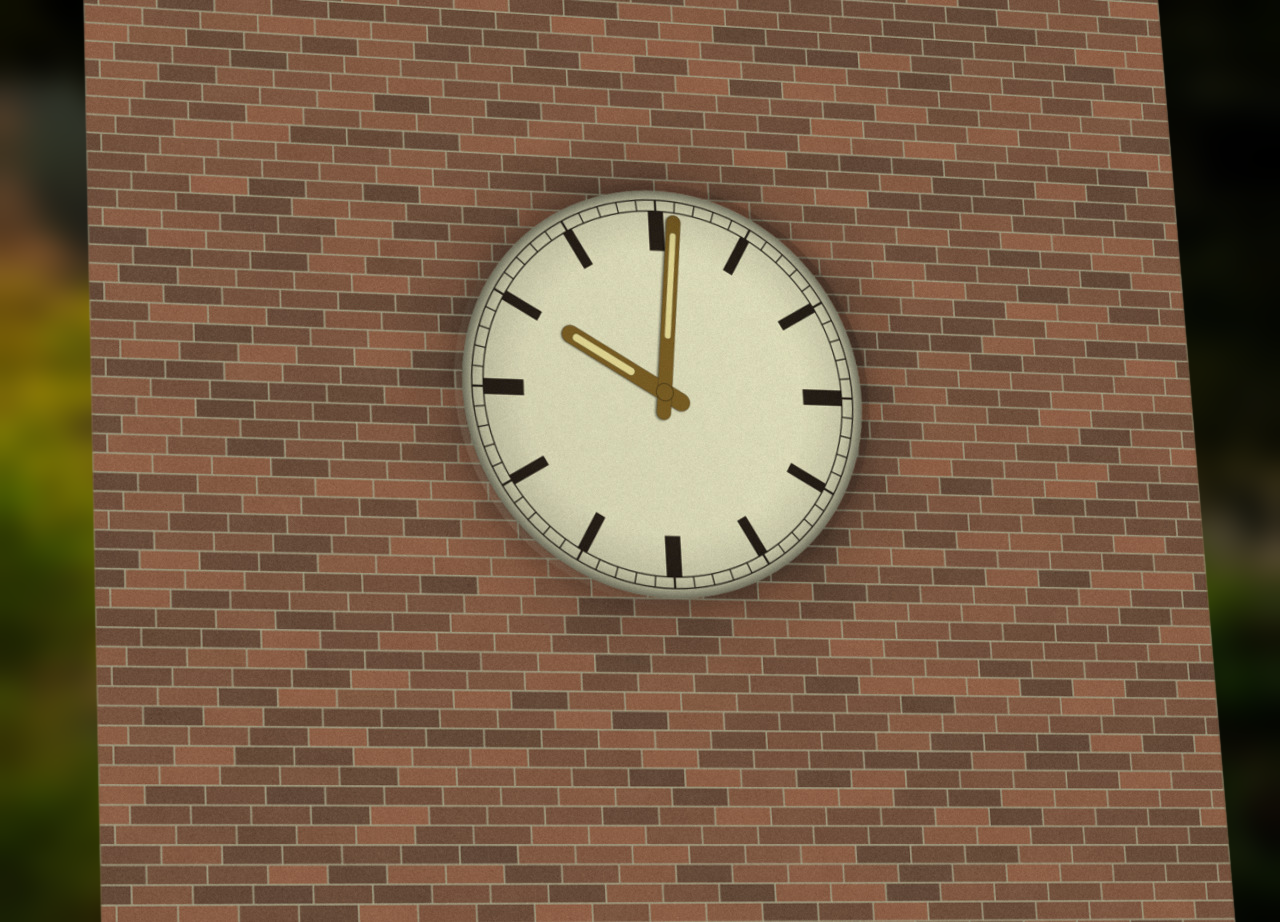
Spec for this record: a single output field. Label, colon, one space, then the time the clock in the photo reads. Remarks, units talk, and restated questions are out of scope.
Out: 10:01
